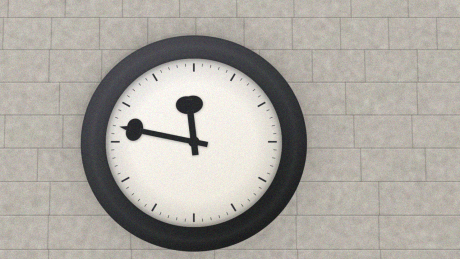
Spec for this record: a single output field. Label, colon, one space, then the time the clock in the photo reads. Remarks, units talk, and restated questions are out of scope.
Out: 11:47
